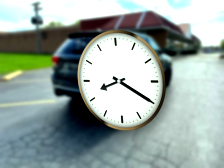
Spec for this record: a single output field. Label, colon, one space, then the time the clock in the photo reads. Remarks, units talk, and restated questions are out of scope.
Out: 8:20
